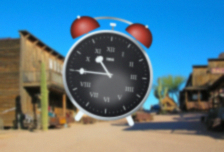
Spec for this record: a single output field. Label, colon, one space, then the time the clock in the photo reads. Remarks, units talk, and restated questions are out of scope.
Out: 10:45
